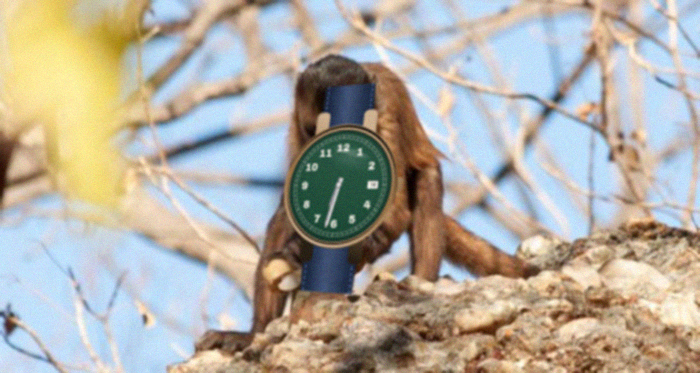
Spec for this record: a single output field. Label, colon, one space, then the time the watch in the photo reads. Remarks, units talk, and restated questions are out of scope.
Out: 6:32
